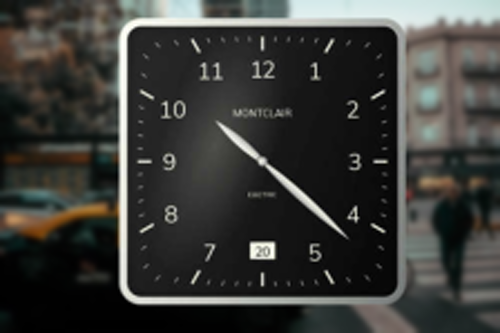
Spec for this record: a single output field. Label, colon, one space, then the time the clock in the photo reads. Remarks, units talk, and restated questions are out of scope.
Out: 10:22
